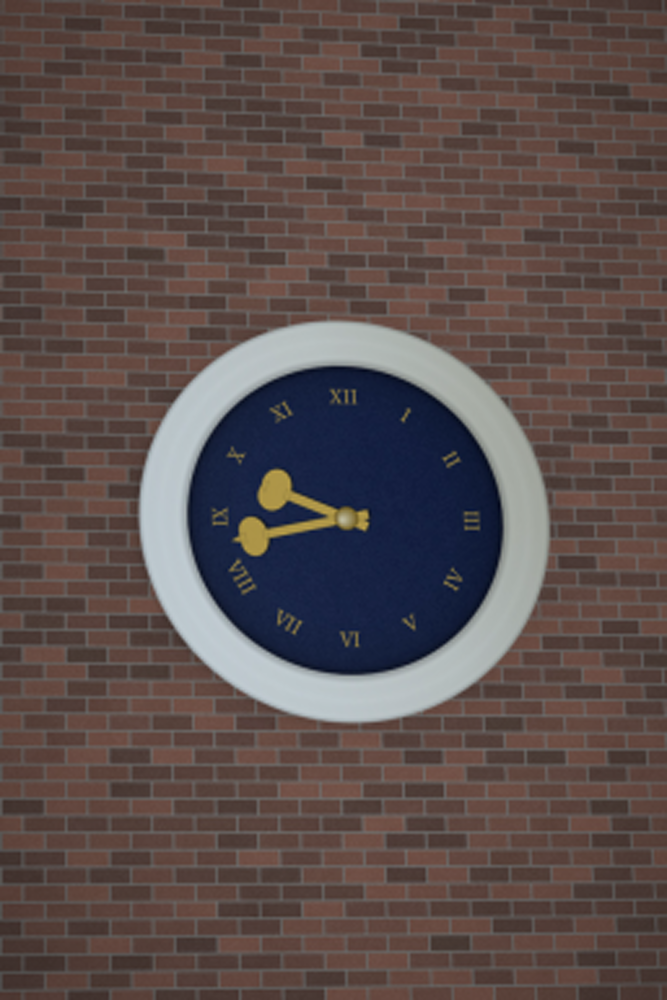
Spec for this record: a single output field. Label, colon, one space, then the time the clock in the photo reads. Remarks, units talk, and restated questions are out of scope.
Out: 9:43
